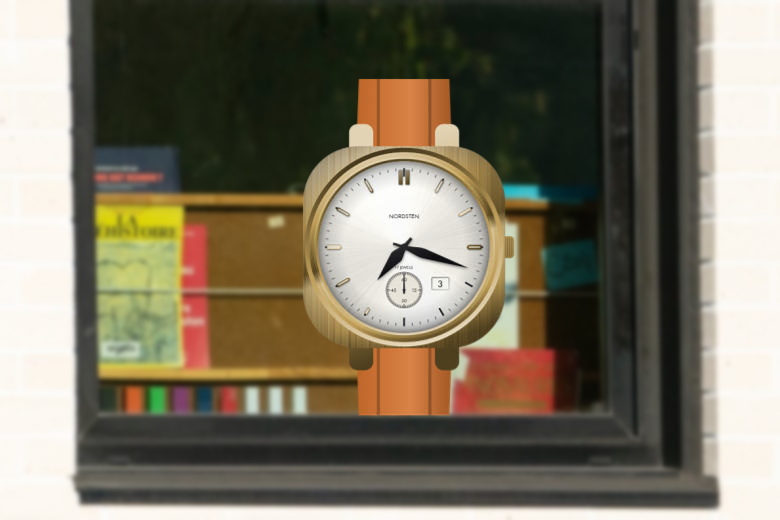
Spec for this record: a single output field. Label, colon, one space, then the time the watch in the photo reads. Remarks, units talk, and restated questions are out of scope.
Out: 7:18
